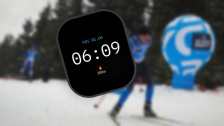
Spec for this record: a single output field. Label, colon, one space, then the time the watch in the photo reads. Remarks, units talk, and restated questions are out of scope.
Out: 6:09
